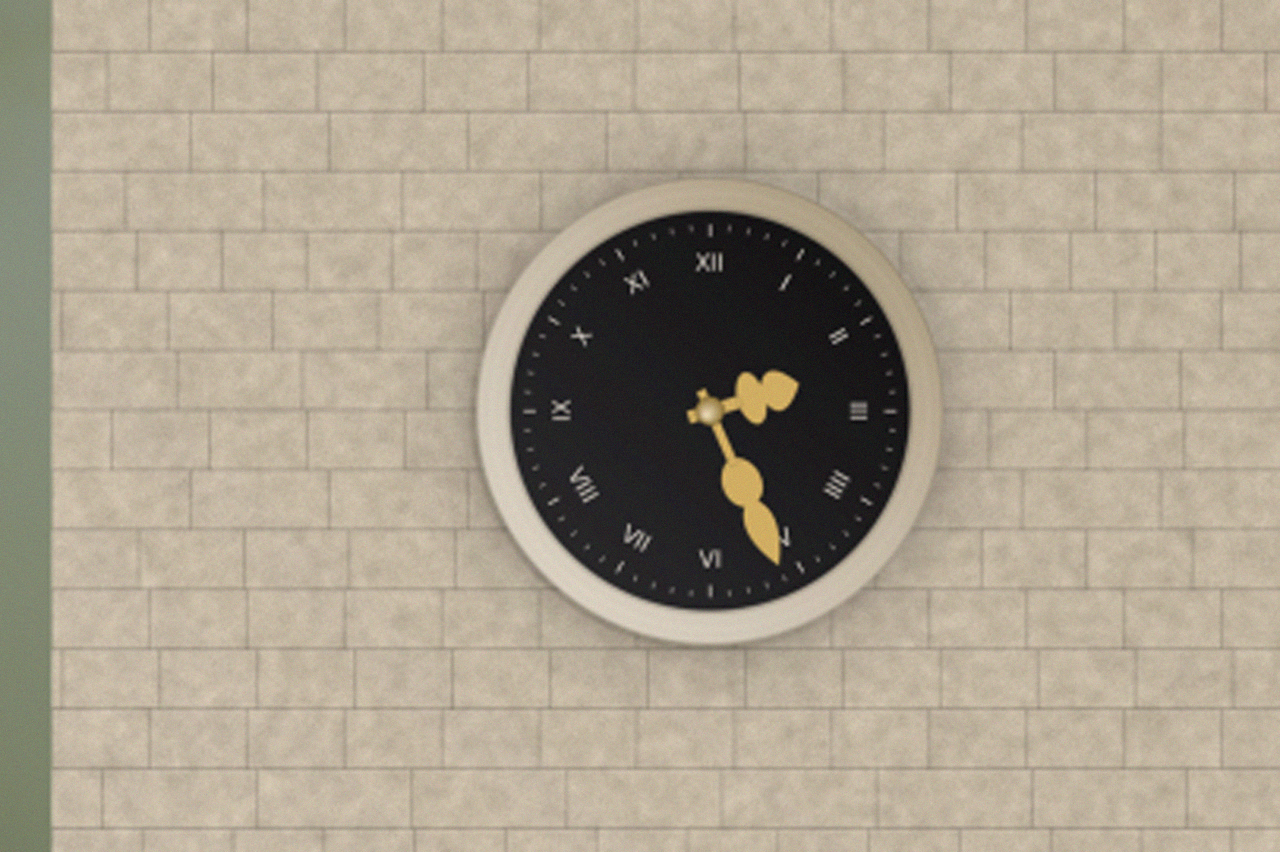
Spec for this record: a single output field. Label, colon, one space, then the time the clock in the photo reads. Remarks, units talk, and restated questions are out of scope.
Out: 2:26
